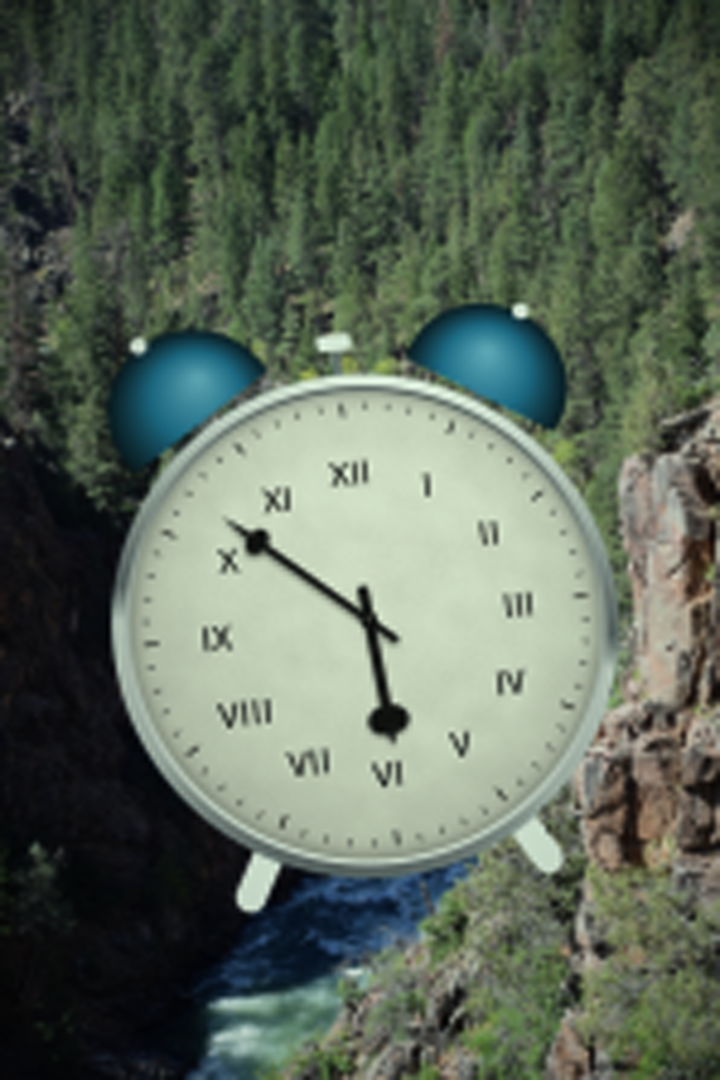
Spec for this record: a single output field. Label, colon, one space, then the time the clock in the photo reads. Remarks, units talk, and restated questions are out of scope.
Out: 5:52
